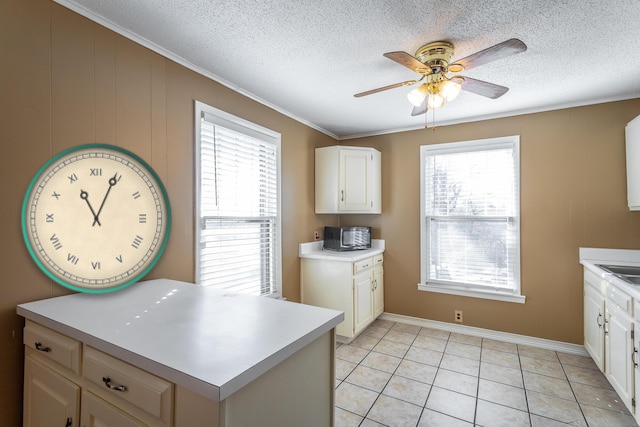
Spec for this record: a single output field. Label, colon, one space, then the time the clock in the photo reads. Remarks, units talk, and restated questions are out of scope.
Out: 11:04
